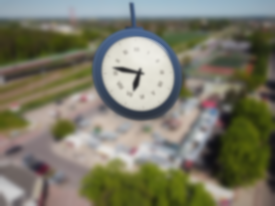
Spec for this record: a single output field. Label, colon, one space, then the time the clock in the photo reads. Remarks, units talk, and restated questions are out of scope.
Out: 6:47
